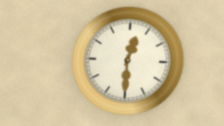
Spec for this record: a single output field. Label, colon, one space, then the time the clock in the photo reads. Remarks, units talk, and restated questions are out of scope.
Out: 12:30
